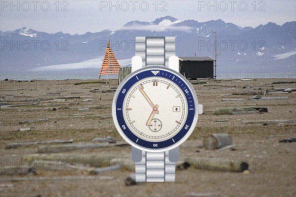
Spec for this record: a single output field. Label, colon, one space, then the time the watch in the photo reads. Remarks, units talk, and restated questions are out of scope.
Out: 6:54
